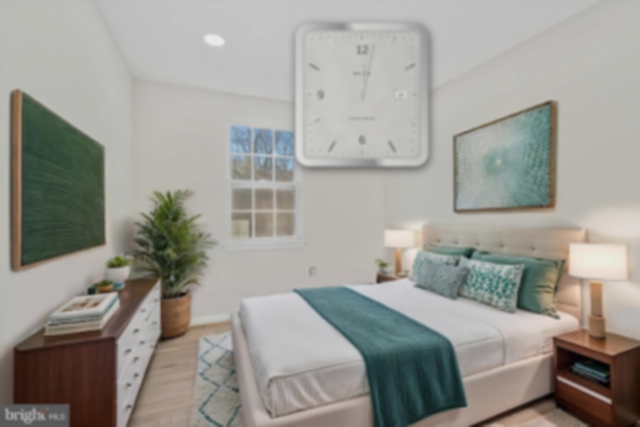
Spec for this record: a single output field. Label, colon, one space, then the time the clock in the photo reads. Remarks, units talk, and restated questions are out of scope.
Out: 12:02
